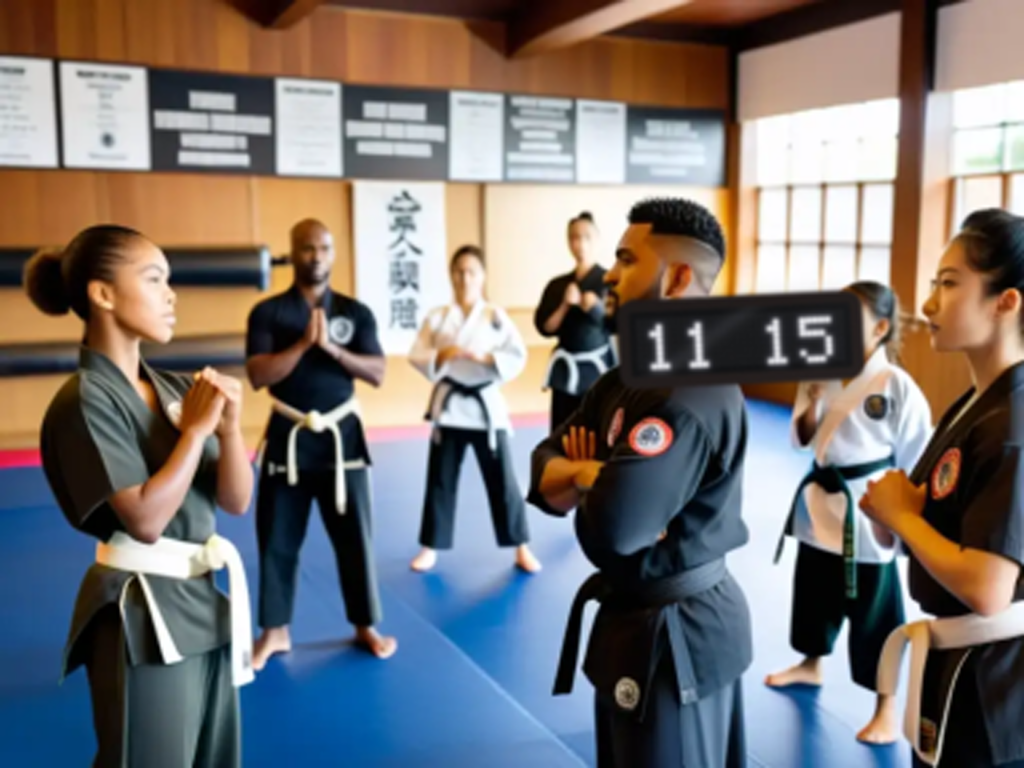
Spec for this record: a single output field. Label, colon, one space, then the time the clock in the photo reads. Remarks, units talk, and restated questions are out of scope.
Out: 11:15
